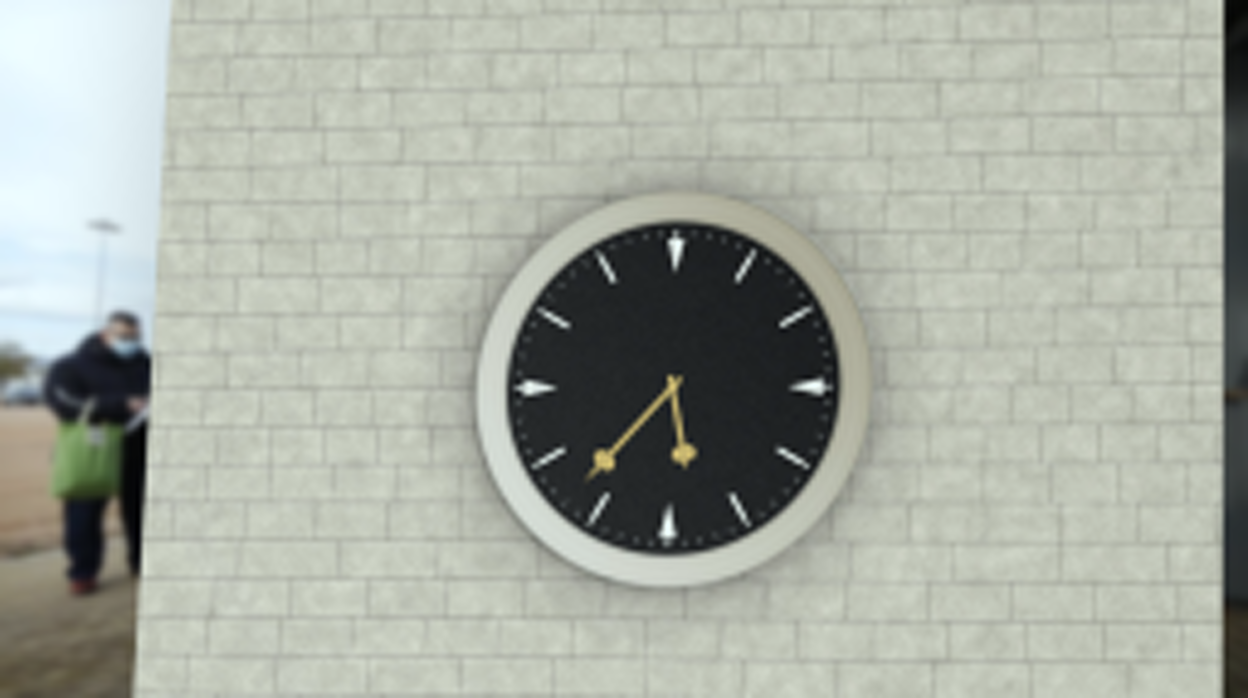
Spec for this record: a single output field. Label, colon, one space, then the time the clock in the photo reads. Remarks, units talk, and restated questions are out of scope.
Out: 5:37
